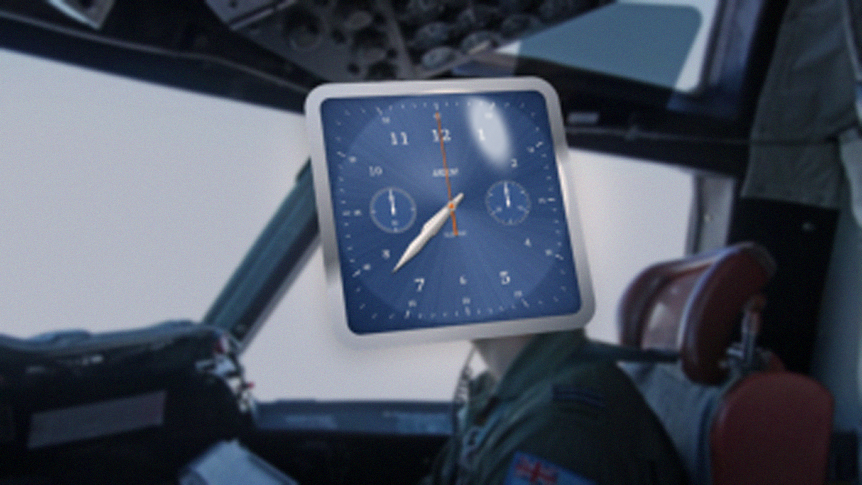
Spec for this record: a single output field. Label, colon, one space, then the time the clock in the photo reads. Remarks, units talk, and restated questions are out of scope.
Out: 7:38
